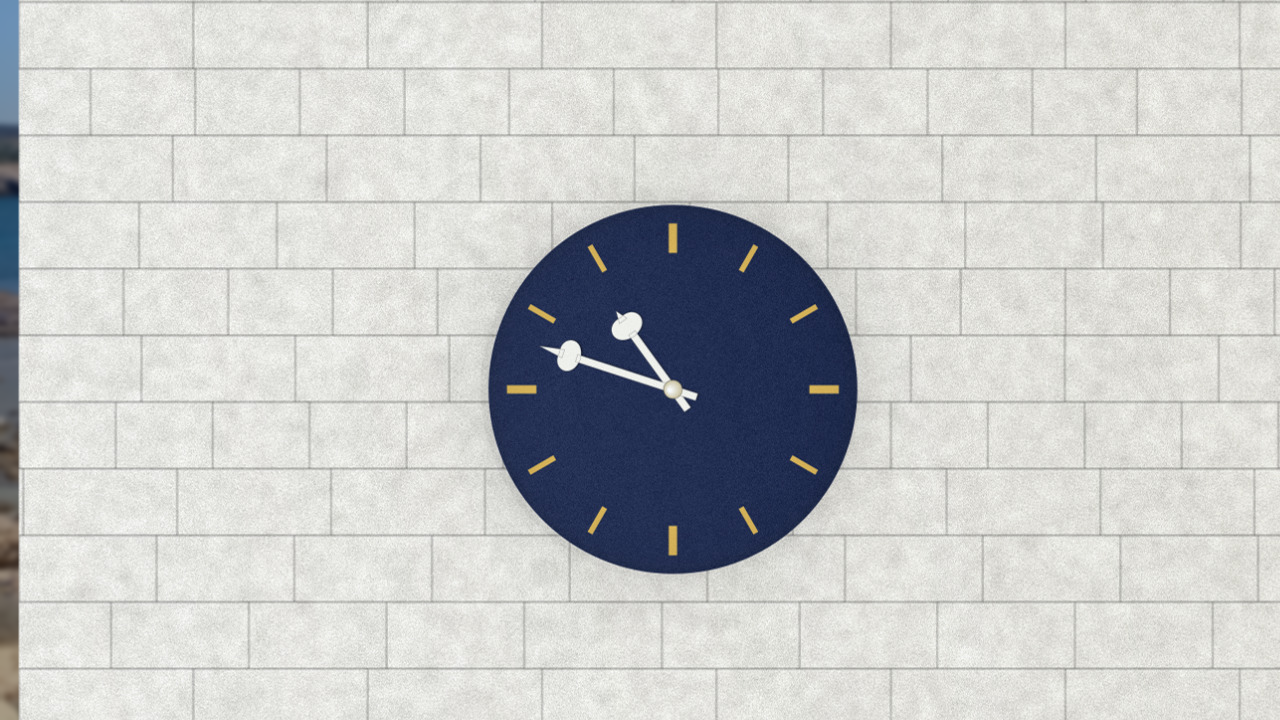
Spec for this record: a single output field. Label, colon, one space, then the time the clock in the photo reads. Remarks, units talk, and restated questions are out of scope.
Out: 10:48
